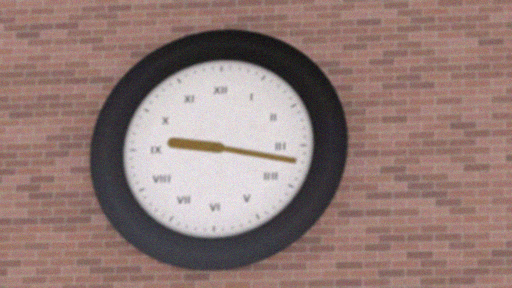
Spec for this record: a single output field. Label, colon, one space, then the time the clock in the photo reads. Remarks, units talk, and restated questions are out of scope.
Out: 9:17
